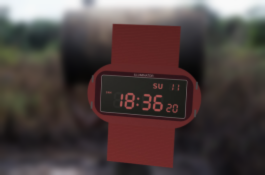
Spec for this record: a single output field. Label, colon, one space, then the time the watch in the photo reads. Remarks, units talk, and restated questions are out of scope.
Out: 18:36
